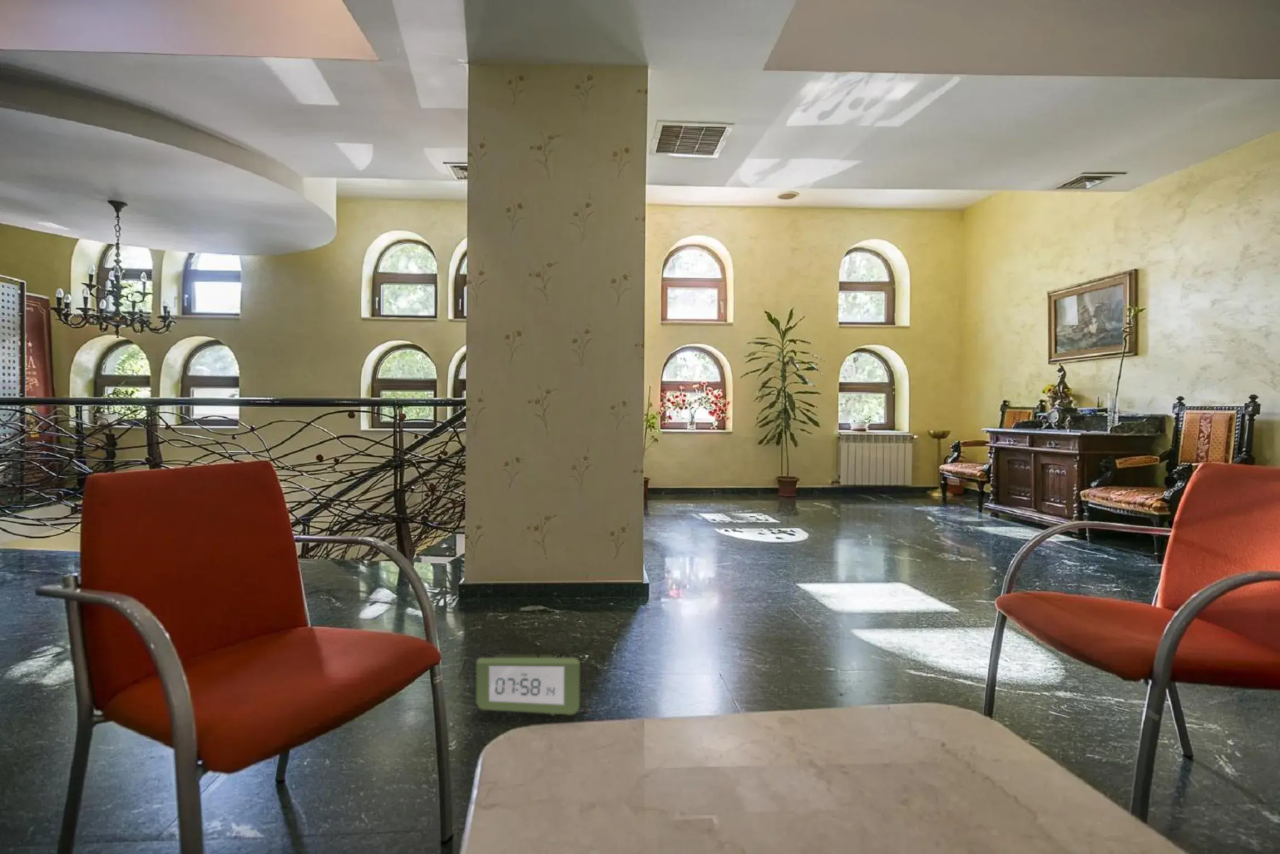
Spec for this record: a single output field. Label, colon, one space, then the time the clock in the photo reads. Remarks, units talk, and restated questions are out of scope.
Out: 7:58
